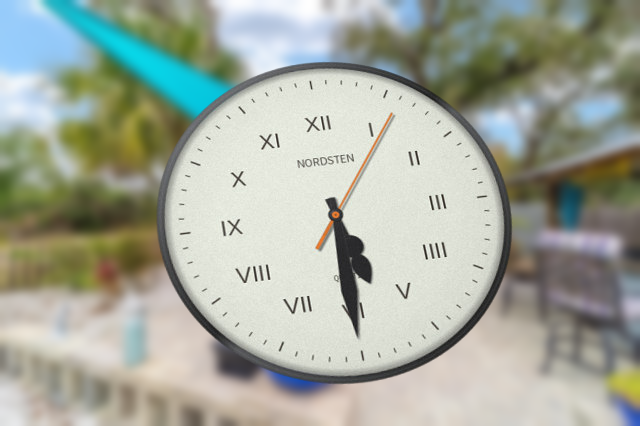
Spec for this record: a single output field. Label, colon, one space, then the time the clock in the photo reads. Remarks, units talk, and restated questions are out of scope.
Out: 5:30:06
